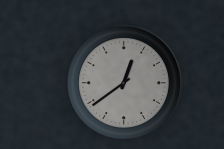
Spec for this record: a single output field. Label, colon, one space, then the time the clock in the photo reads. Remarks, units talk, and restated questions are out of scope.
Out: 12:39
